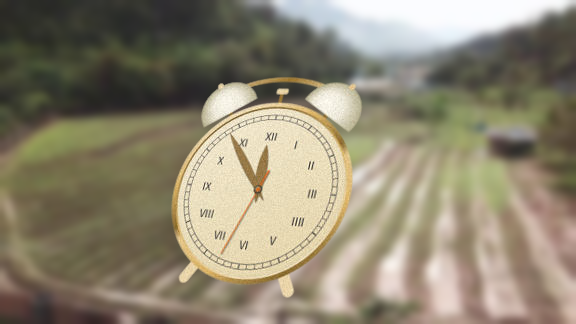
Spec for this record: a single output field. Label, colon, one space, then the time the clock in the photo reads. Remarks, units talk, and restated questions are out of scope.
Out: 11:53:33
